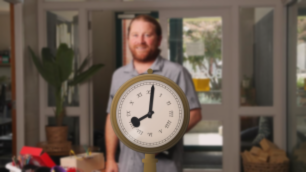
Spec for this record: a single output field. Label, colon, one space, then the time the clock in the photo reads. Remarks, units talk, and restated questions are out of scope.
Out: 8:01
